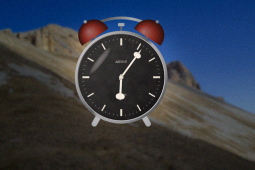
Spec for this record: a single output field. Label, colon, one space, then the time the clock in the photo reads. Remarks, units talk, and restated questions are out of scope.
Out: 6:06
